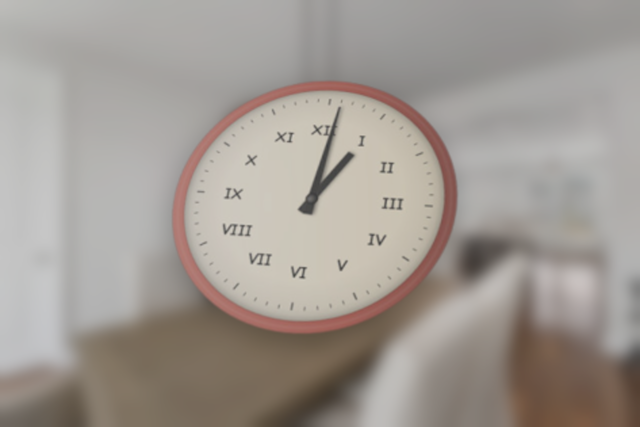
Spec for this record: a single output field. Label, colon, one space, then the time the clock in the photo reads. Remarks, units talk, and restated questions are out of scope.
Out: 1:01
